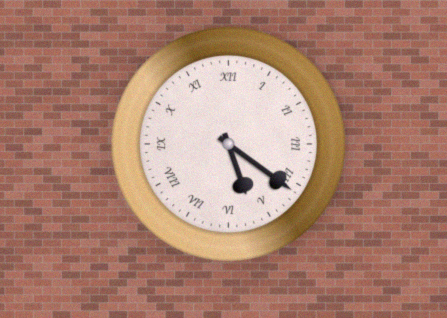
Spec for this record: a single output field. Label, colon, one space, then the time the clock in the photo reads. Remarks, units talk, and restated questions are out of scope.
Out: 5:21
